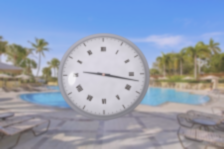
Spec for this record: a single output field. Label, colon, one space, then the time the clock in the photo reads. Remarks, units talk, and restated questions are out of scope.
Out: 9:17
